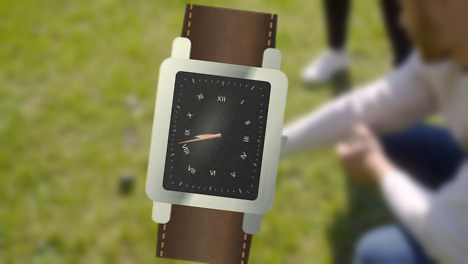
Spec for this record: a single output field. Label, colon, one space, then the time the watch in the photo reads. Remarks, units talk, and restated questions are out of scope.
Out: 8:42
